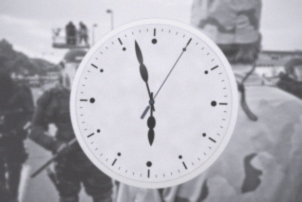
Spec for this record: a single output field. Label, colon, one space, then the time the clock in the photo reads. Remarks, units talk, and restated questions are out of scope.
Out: 5:57:05
